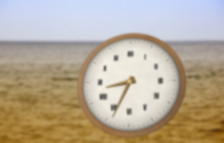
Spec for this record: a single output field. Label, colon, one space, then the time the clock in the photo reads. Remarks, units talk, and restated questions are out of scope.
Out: 8:34
